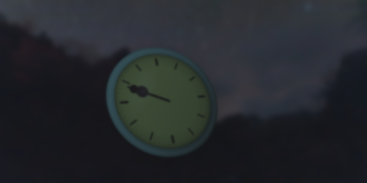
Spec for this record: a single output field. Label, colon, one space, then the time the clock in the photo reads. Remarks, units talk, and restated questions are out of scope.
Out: 9:49
